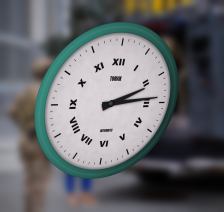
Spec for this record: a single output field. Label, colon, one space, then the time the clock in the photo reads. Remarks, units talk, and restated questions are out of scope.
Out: 2:14
